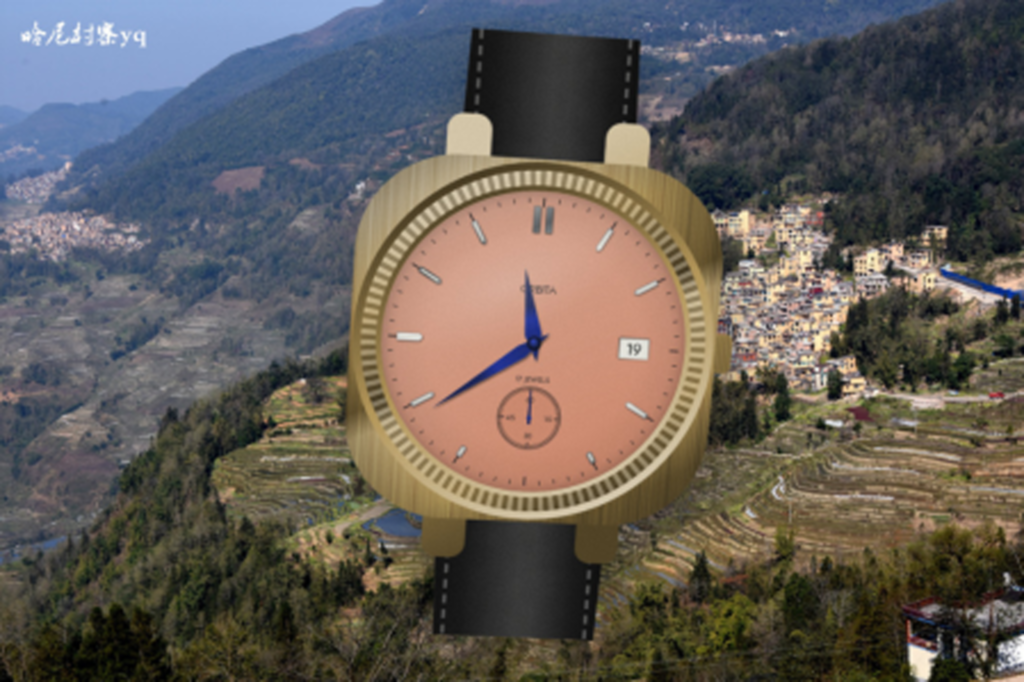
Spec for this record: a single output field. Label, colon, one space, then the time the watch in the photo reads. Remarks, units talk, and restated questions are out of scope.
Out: 11:39
